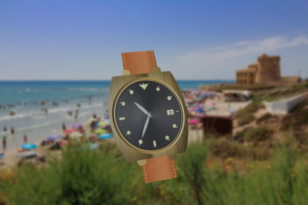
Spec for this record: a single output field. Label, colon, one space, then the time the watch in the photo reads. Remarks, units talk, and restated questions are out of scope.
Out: 10:35
